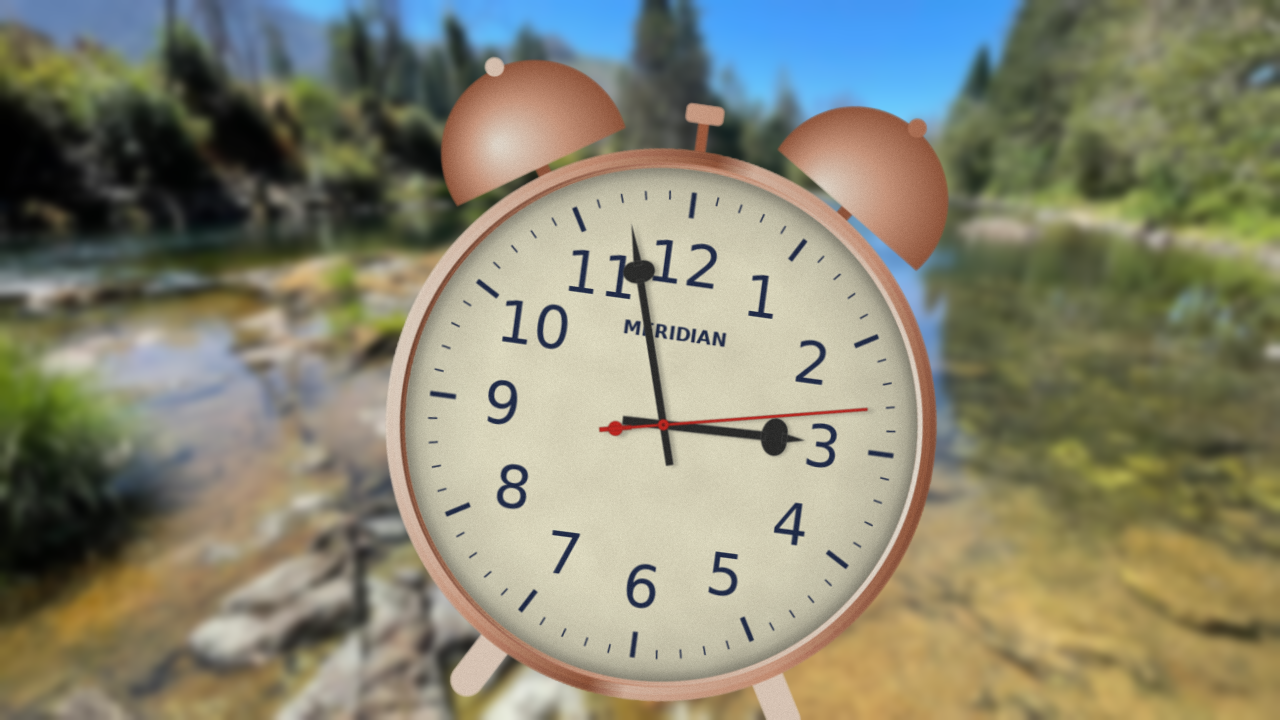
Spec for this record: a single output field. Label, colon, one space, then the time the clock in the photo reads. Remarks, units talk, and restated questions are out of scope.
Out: 2:57:13
